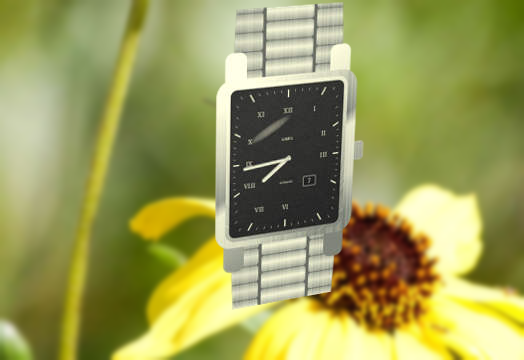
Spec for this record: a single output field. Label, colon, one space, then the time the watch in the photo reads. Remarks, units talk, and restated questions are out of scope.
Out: 7:44
